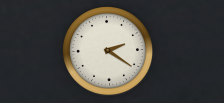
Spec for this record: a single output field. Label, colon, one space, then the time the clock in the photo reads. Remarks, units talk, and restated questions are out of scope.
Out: 2:21
